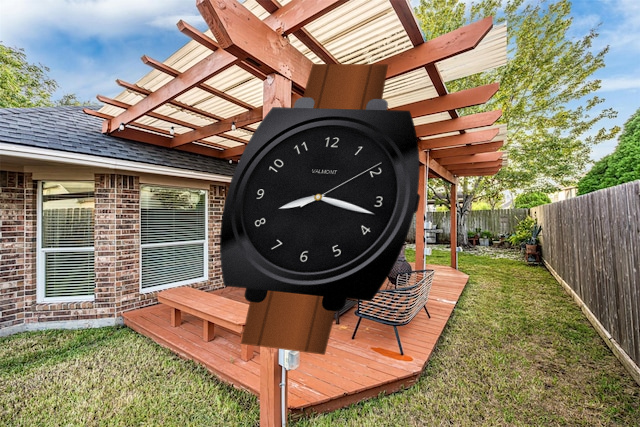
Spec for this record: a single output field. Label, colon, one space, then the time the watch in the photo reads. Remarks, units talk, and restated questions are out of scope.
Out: 8:17:09
